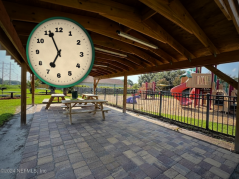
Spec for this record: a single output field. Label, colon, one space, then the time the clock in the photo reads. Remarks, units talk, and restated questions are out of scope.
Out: 6:56
